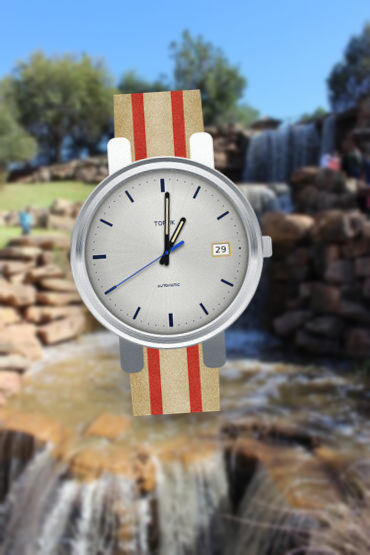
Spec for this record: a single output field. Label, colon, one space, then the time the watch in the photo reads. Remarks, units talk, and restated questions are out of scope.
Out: 1:00:40
